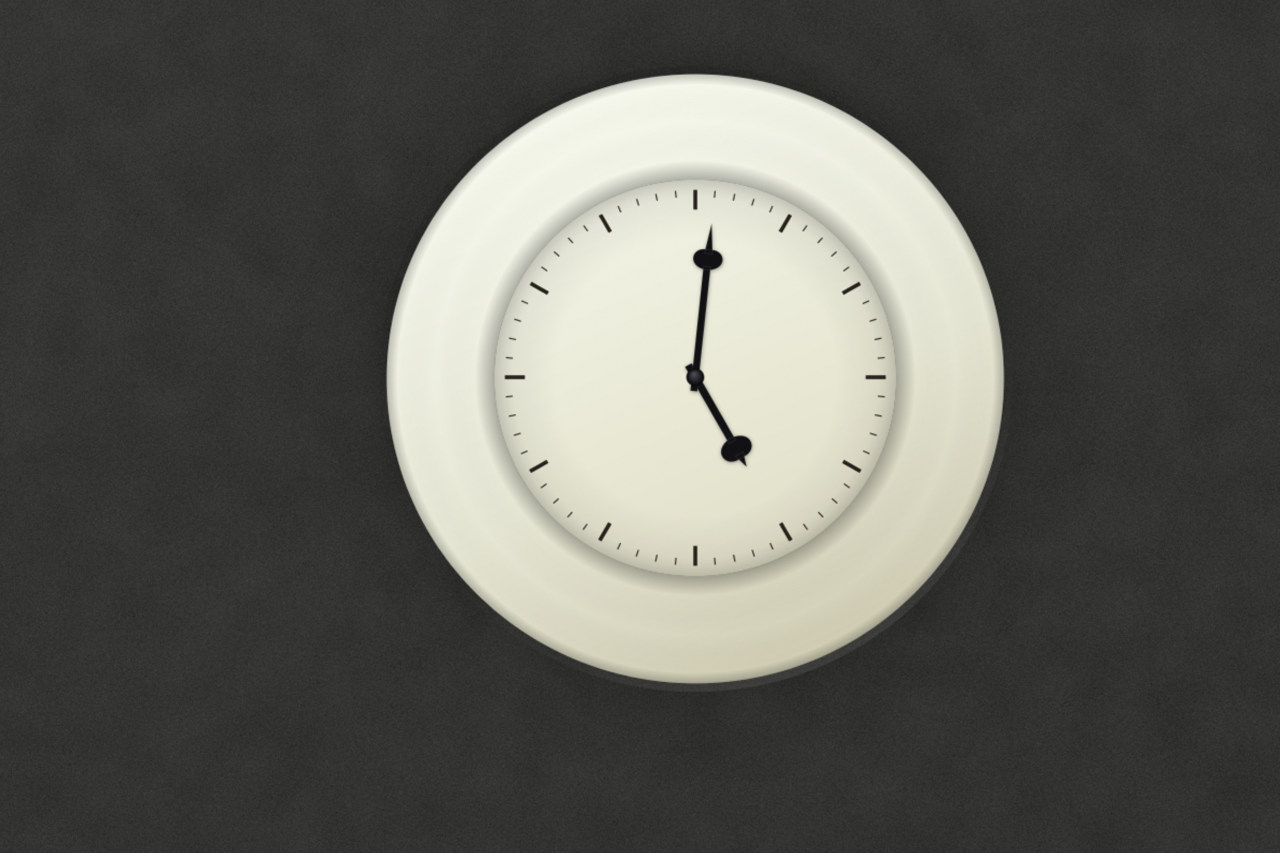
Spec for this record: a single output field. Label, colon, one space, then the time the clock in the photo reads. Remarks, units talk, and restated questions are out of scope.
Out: 5:01
